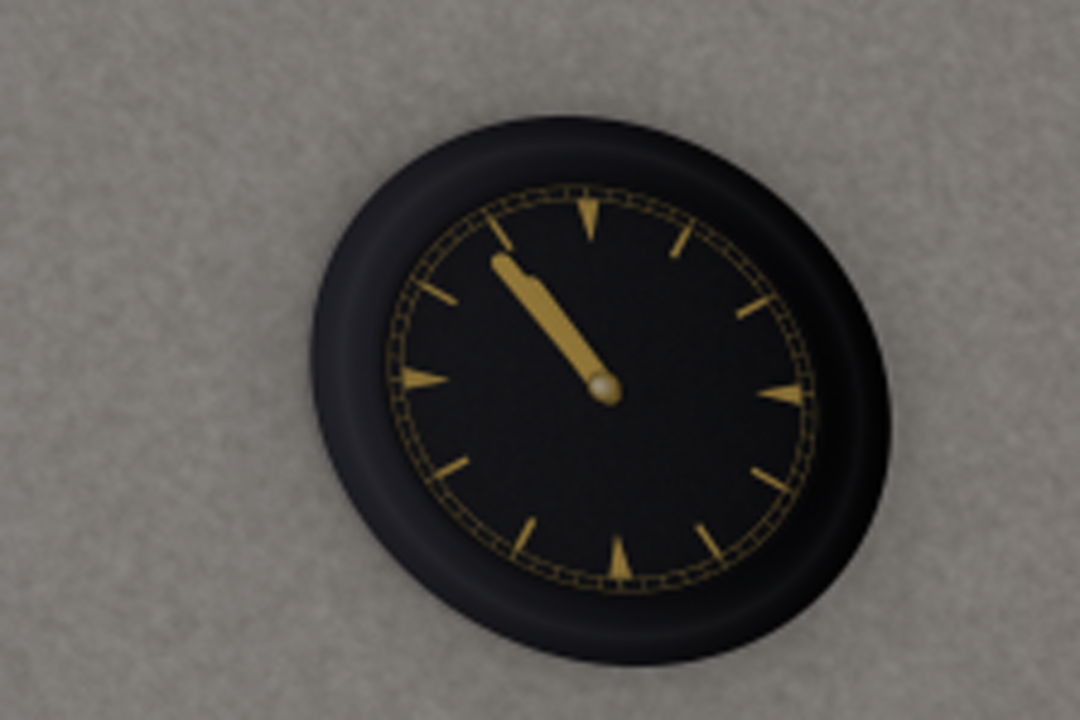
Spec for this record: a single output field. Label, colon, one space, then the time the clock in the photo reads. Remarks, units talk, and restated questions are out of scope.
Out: 10:54
